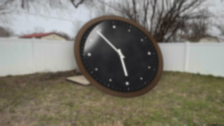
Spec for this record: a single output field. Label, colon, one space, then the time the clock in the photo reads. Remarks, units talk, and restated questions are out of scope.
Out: 5:54
